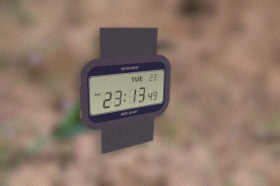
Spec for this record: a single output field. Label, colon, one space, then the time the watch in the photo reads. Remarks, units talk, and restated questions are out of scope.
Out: 23:13:49
